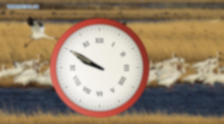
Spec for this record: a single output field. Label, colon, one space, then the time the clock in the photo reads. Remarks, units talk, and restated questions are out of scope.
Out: 9:50
